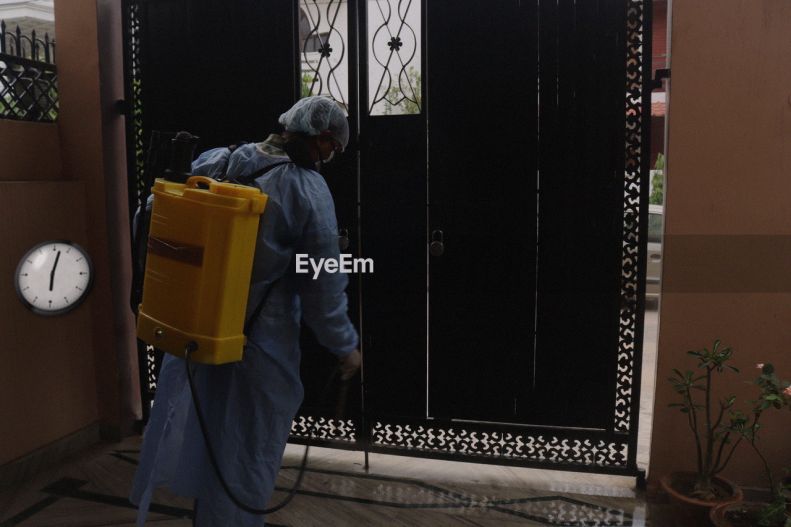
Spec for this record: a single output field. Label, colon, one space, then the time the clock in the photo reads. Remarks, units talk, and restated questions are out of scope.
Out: 6:02
